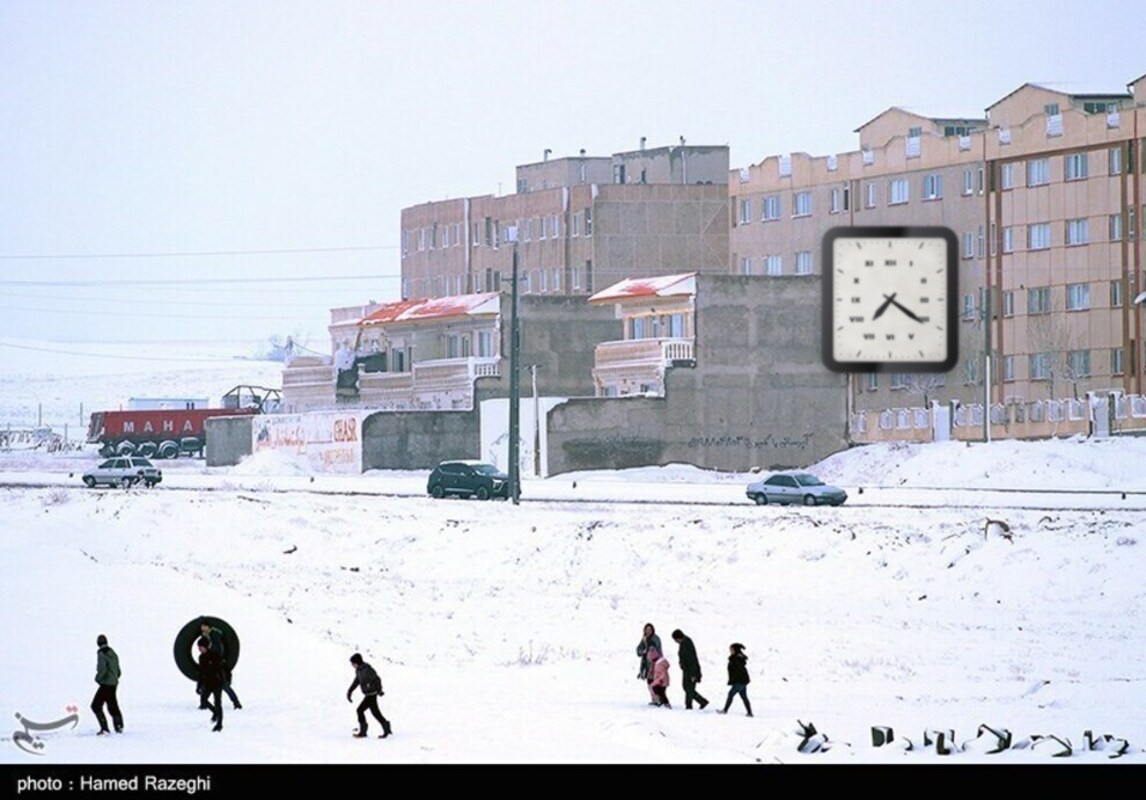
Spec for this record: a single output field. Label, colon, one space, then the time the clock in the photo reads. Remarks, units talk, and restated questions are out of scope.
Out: 7:21
